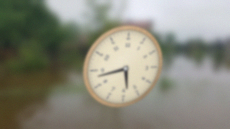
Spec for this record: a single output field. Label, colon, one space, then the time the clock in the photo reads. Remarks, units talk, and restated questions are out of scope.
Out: 5:43
